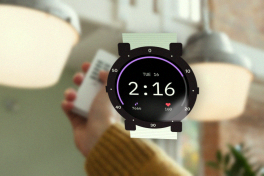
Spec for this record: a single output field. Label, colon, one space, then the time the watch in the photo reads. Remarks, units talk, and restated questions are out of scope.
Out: 2:16
